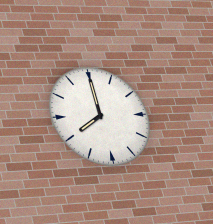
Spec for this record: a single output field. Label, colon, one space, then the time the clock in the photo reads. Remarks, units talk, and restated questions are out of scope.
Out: 8:00
